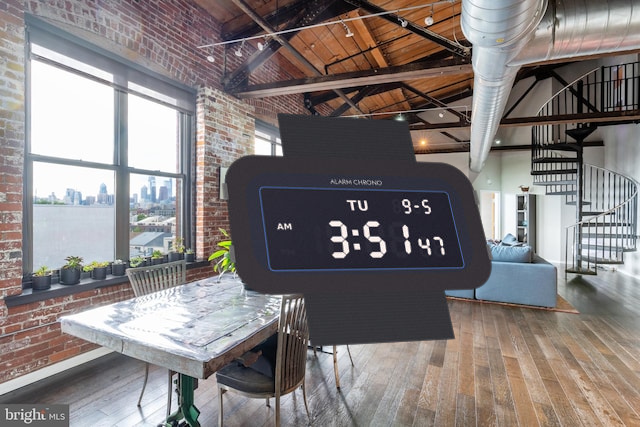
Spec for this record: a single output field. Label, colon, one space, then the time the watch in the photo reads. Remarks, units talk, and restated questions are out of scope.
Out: 3:51:47
